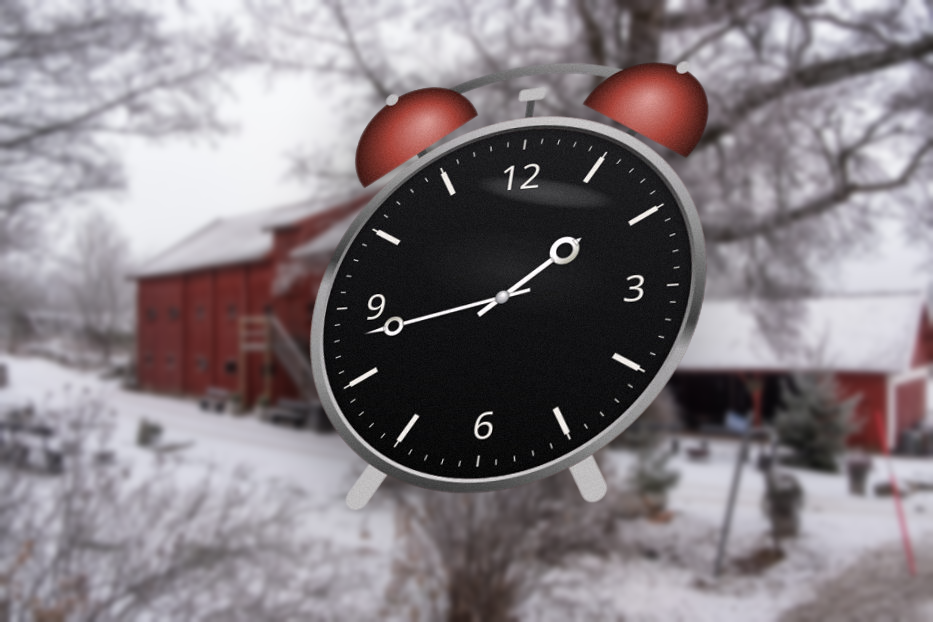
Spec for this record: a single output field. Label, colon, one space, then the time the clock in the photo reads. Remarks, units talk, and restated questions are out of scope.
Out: 1:43
